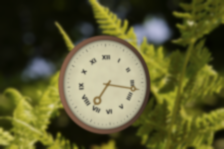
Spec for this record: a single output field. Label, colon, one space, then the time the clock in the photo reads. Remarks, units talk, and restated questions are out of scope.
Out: 7:17
